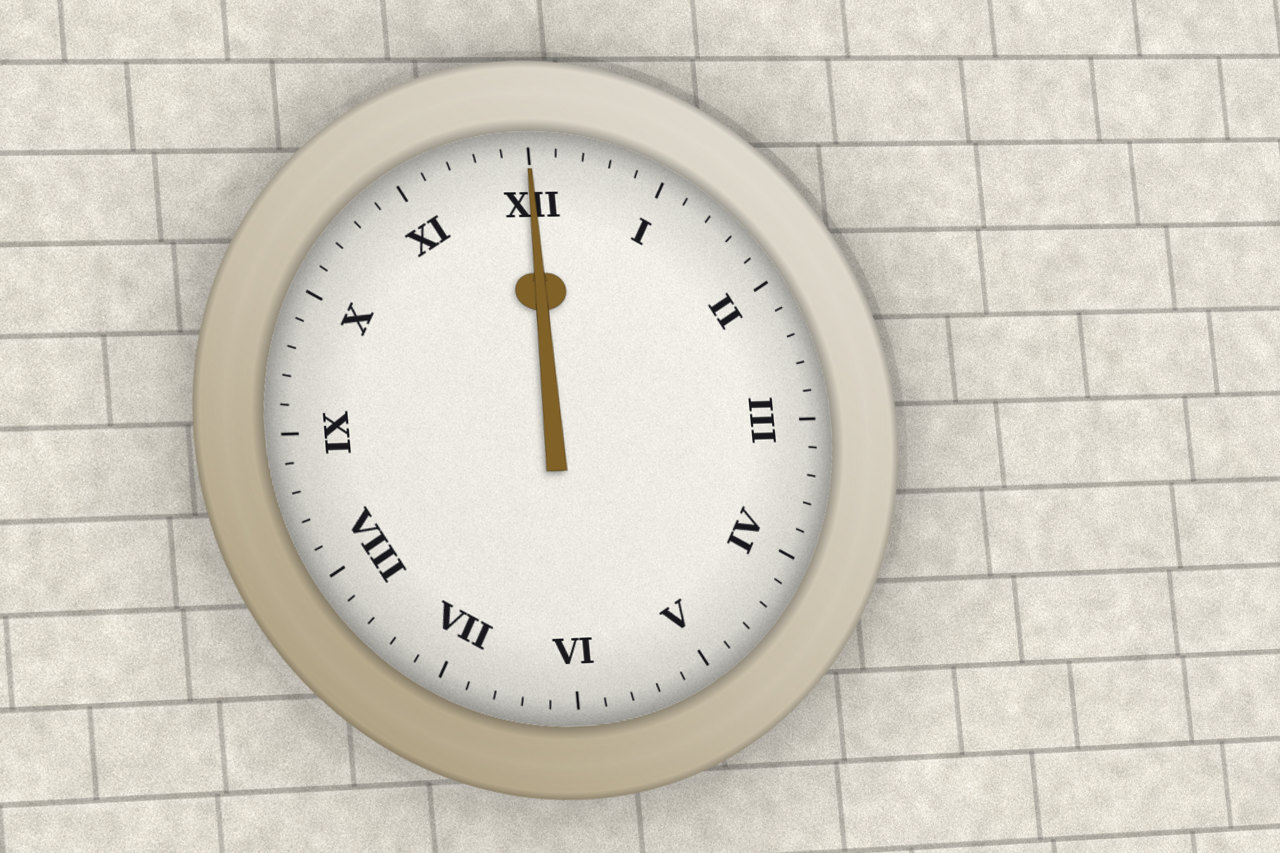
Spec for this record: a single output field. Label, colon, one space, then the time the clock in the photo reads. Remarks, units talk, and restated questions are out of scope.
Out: 12:00
